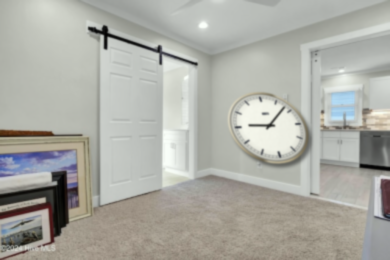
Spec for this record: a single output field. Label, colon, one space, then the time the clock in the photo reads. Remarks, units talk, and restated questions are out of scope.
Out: 9:08
